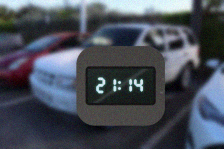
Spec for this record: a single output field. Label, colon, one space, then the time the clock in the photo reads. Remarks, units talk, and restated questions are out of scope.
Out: 21:14
